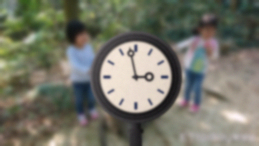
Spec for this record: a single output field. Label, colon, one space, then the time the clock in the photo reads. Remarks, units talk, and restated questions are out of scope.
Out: 2:58
